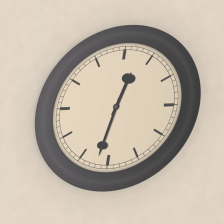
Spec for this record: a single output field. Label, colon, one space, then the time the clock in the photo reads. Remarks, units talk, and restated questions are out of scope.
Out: 12:32
